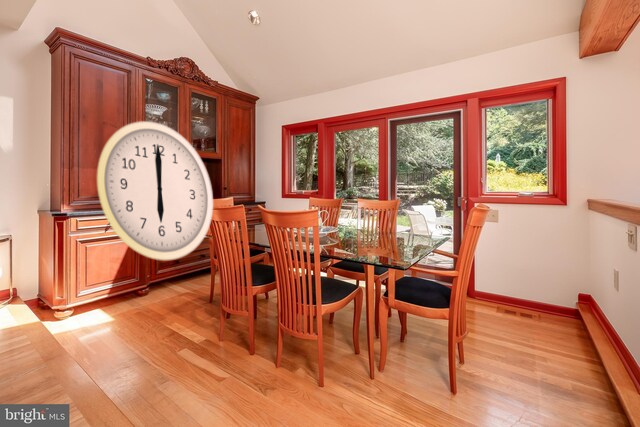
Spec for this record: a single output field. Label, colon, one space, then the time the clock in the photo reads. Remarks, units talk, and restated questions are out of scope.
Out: 6:00
